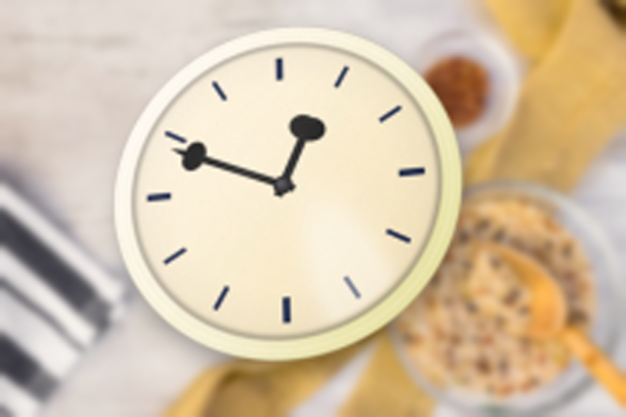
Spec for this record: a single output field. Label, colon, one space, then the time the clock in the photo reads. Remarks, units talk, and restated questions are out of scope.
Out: 12:49
